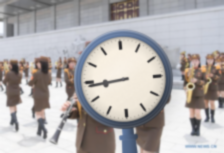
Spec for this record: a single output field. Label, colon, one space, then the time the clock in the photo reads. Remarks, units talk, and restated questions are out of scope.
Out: 8:44
